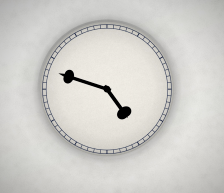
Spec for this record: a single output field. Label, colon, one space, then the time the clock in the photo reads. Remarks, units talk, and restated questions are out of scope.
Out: 4:48
